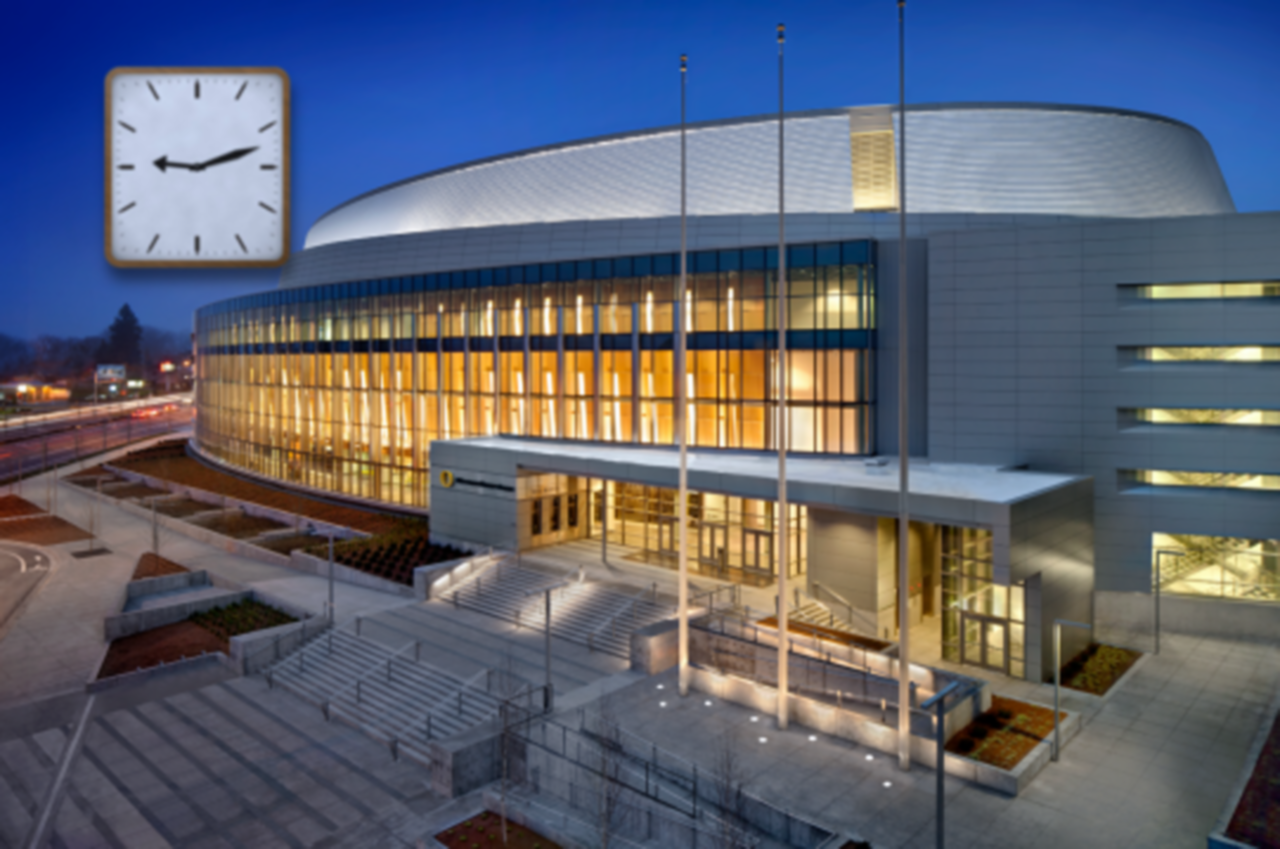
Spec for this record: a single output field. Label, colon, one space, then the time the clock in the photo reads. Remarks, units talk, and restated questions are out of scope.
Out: 9:12
